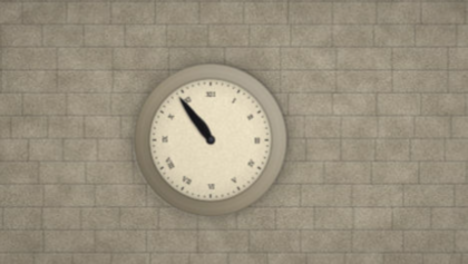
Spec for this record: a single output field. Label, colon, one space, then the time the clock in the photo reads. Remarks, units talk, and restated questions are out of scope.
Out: 10:54
